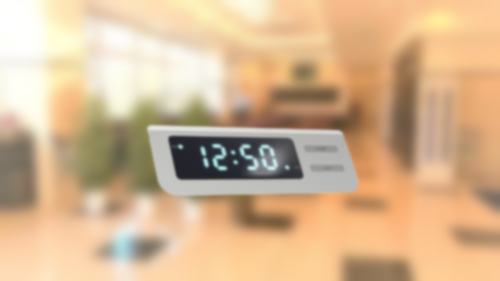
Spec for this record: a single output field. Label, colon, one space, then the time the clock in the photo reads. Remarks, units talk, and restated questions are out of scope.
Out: 12:50
